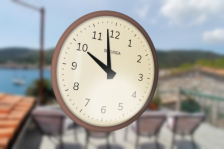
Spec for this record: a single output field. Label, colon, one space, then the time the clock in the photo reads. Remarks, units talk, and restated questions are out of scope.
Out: 9:58
